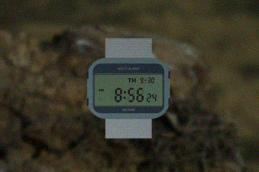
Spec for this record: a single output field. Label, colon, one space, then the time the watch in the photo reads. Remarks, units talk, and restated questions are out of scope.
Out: 8:56:24
